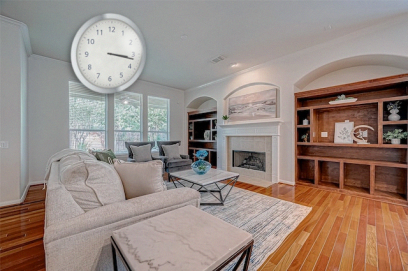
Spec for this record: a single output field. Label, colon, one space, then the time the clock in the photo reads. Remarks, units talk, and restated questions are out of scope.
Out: 3:17
